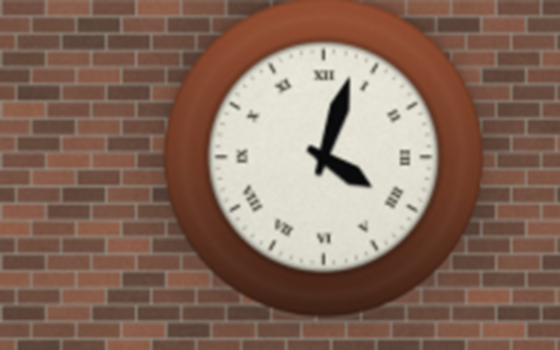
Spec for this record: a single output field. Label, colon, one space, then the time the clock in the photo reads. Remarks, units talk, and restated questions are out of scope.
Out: 4:03
